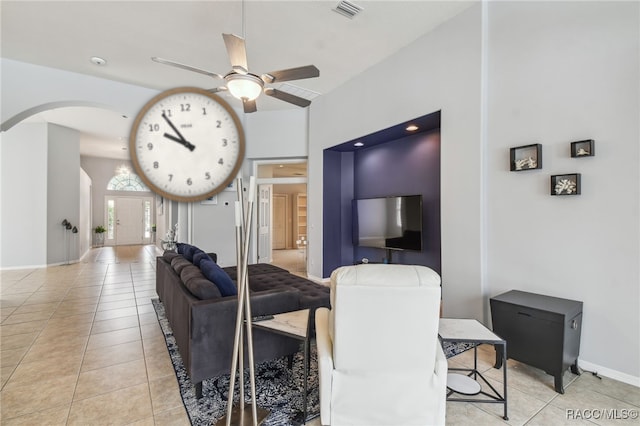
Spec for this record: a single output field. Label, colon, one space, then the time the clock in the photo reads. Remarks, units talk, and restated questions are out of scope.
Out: 9:54
